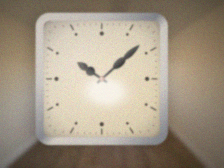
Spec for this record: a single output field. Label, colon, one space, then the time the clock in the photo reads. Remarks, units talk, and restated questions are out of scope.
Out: 10:08
